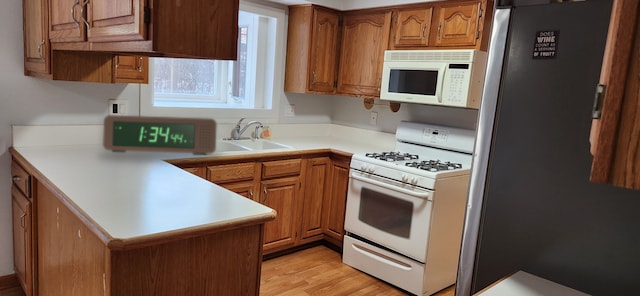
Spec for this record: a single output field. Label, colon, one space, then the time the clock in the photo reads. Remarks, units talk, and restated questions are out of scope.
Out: 1:34
